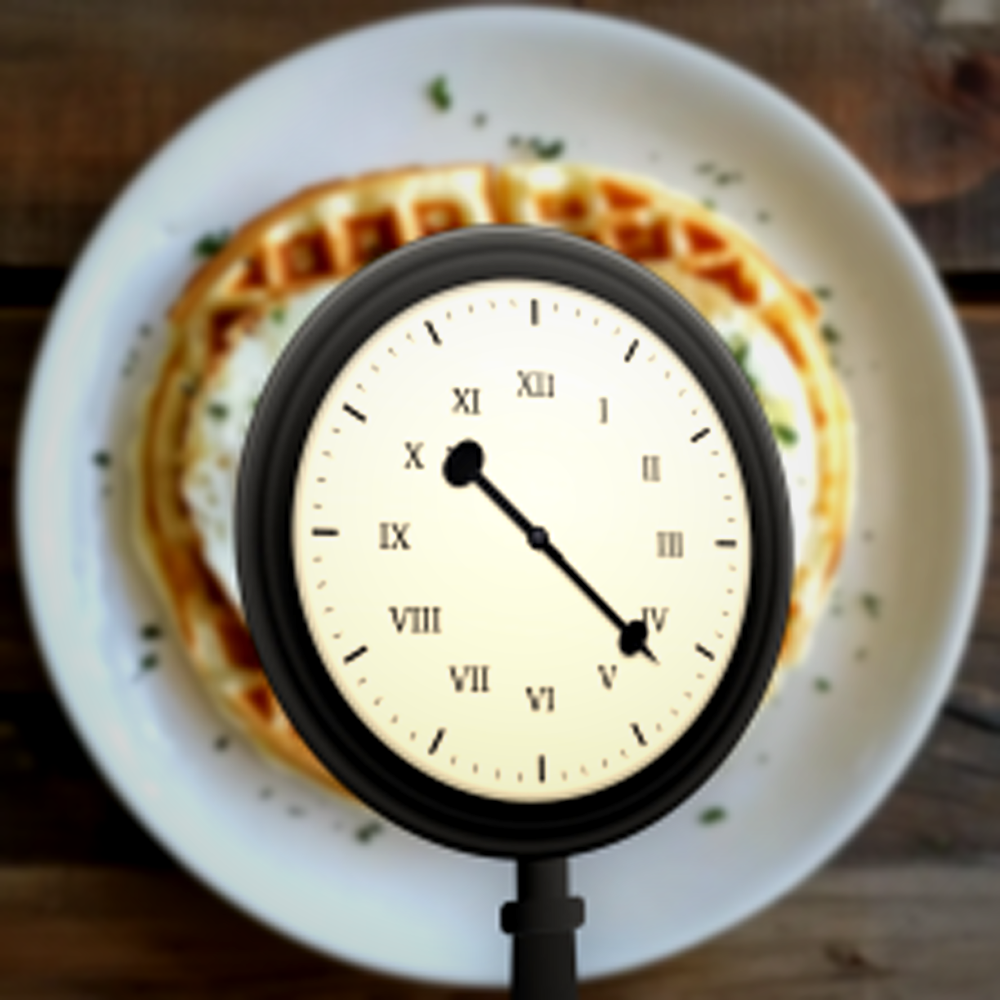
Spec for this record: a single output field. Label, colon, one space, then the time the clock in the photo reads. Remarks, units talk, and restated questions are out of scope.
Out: 10:22
